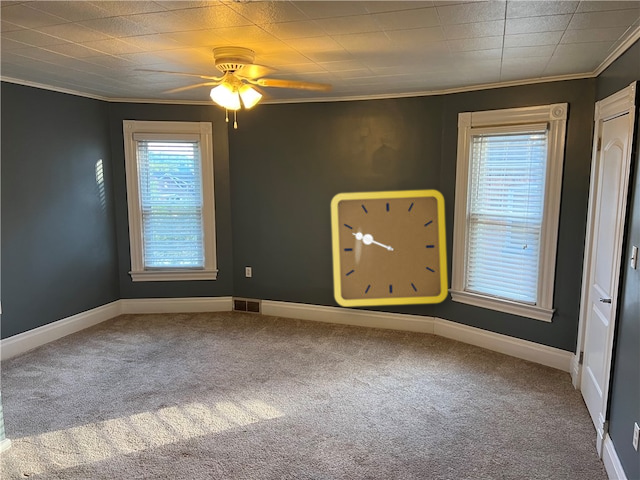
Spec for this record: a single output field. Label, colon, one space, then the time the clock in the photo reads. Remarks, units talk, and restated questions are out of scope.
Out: 9:49
